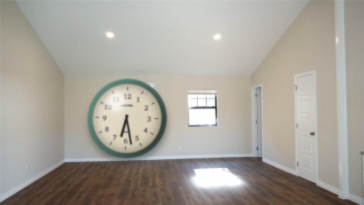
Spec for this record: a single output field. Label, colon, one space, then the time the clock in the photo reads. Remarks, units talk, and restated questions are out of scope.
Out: 6:28
